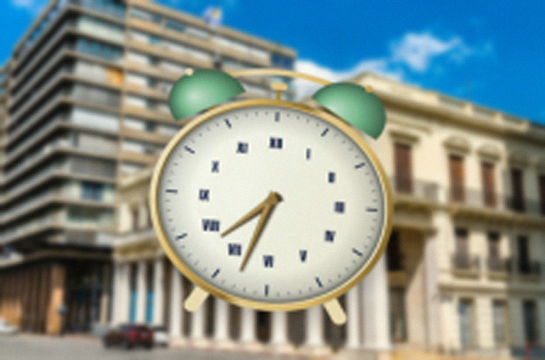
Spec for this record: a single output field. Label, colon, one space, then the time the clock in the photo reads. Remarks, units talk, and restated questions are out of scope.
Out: 7:33
